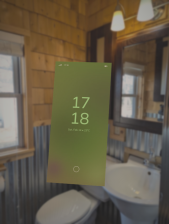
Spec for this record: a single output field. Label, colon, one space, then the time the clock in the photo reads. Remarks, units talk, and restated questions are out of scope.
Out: 17:18
